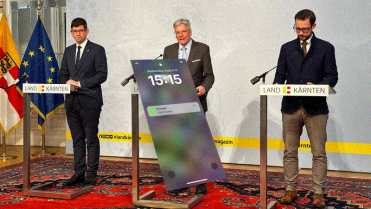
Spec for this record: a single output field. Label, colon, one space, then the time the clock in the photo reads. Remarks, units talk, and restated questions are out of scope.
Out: 15:15
